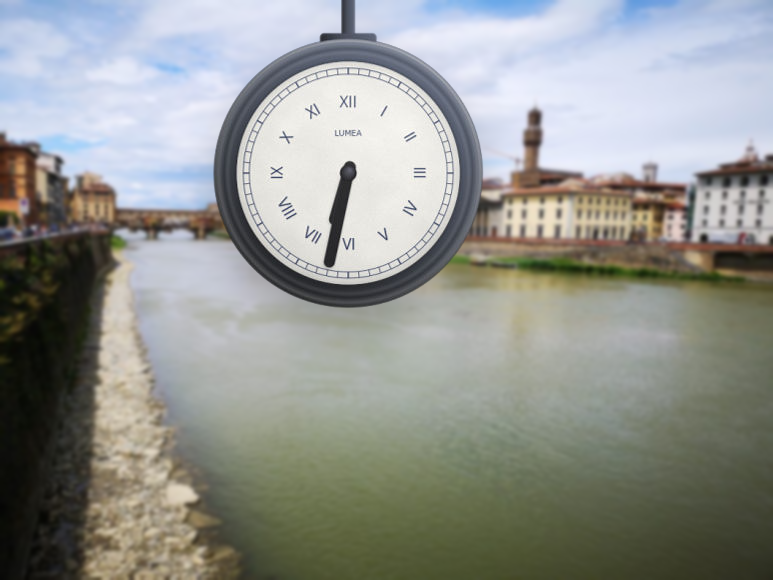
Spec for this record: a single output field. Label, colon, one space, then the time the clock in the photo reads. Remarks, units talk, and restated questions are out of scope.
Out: 6:32
